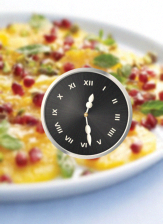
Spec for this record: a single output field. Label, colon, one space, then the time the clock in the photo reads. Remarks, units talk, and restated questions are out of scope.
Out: 12:28
